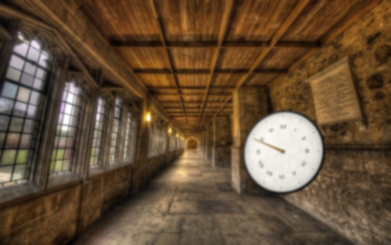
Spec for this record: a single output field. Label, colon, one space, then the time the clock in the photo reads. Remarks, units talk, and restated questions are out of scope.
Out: 9:49
